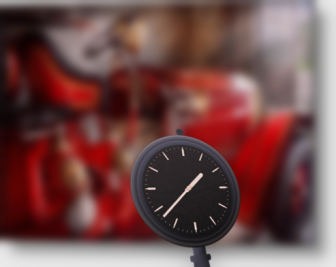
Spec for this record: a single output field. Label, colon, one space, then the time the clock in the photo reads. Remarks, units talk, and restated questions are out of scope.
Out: 1:38
